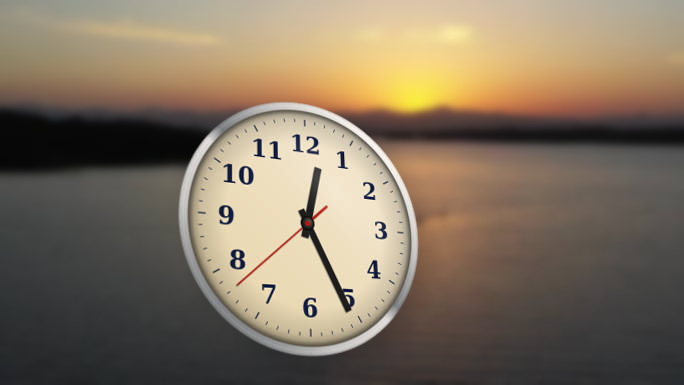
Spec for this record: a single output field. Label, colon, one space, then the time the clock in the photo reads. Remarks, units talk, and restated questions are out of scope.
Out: 12:25:38
